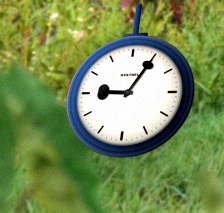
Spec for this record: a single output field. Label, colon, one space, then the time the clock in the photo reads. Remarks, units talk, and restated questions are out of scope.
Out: 9:05
